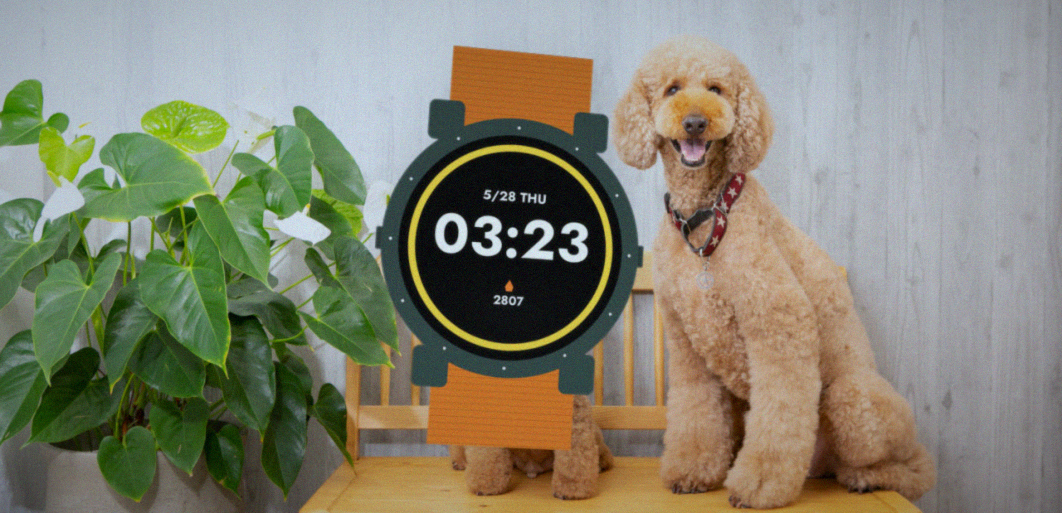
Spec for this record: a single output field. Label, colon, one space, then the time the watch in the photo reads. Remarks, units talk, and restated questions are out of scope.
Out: 3:23
